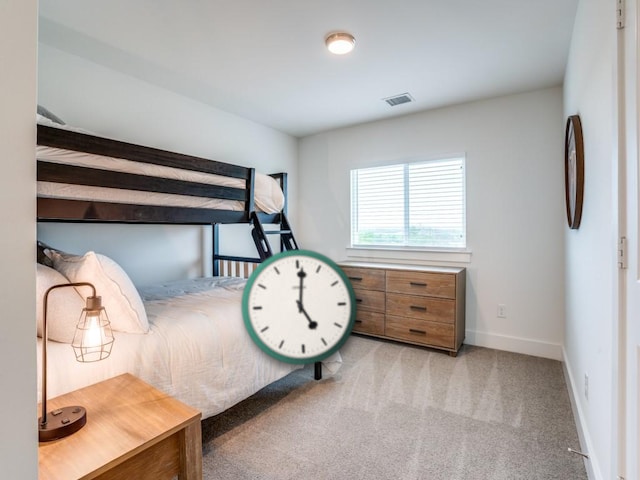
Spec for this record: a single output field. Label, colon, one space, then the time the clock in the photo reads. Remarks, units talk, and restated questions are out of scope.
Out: 5:01
